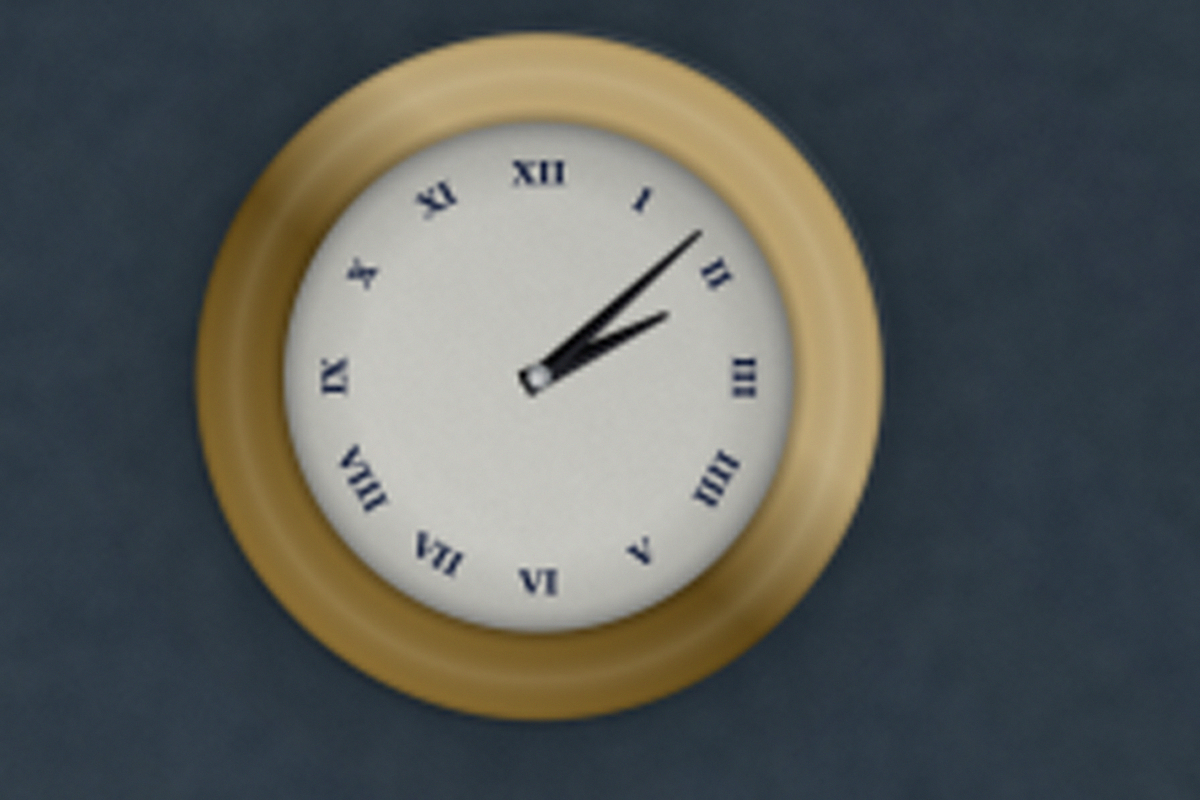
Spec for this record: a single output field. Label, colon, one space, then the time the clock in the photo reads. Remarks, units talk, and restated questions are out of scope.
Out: 2:08
